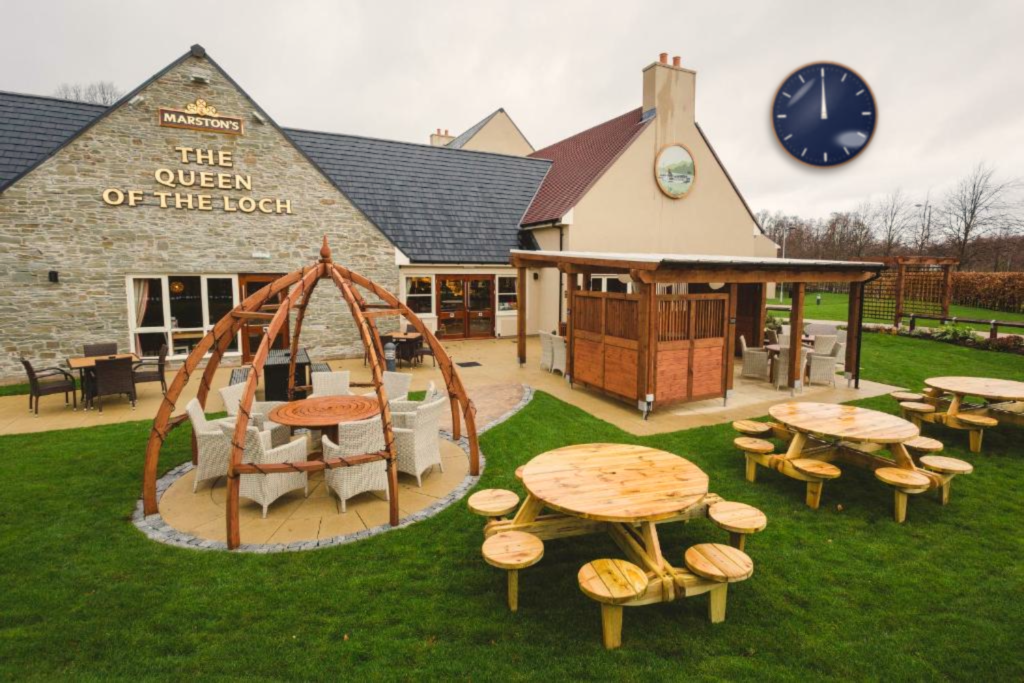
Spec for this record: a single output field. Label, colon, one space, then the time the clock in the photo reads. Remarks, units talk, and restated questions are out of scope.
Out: 12:00
